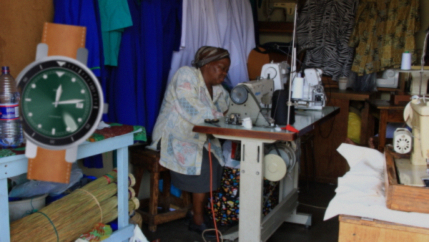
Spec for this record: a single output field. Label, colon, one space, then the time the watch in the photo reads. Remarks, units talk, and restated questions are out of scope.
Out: 12:13
